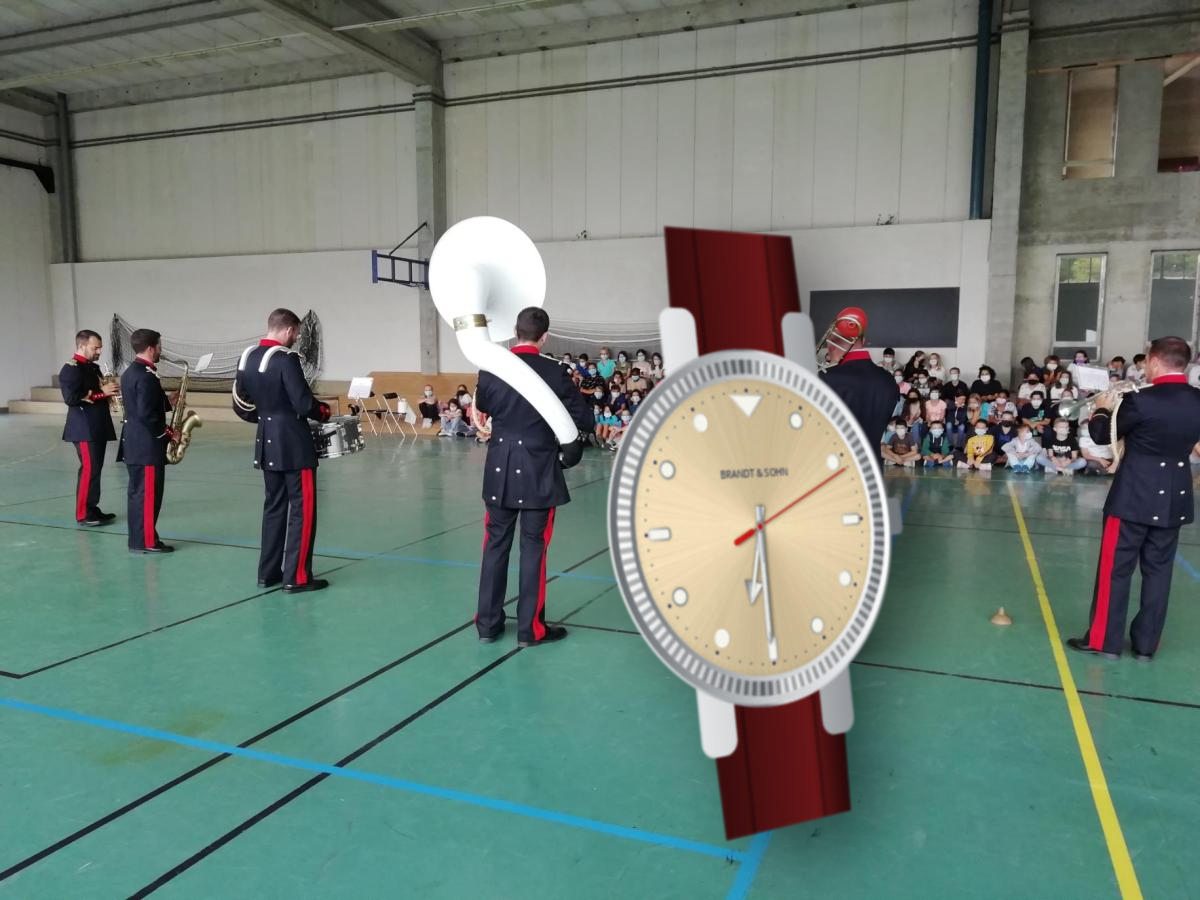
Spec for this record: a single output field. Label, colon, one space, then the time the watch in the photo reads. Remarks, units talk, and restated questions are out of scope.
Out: 6:30:11
